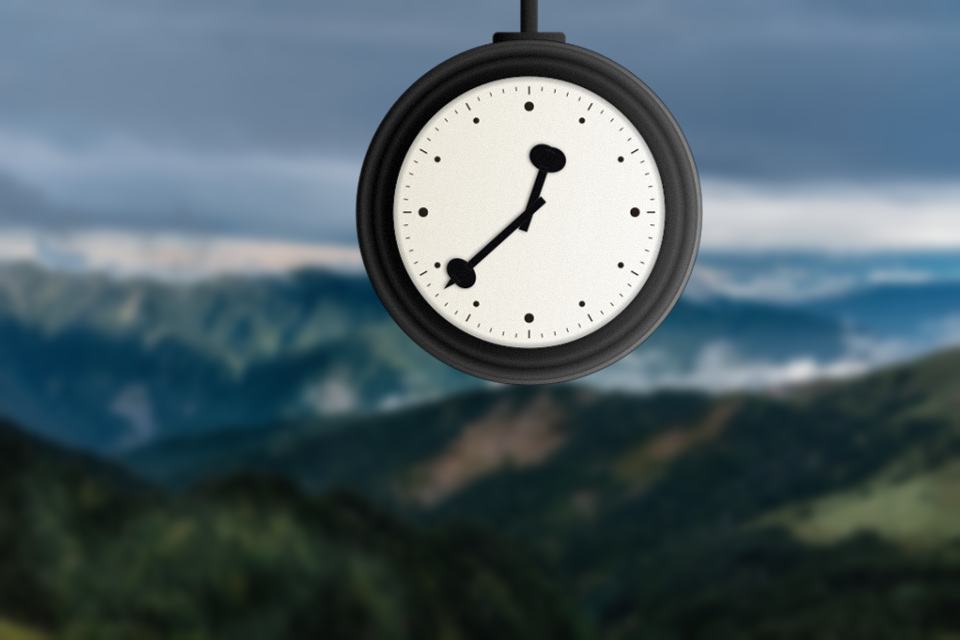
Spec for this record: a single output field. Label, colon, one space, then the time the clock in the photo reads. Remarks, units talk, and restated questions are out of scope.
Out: 12:38
